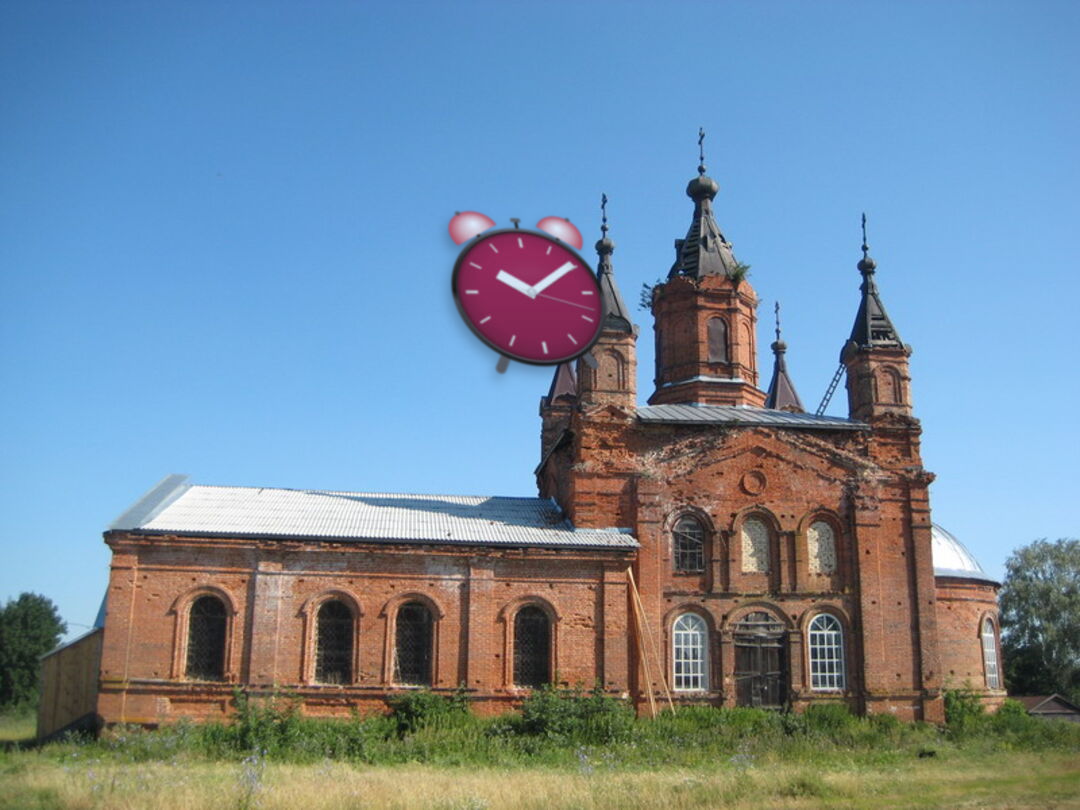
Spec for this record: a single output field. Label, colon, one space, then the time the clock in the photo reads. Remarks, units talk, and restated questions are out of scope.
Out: 10:09:18
